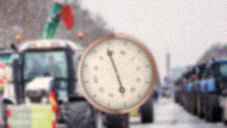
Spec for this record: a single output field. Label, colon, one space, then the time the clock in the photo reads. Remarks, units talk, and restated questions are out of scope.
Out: 4:54
